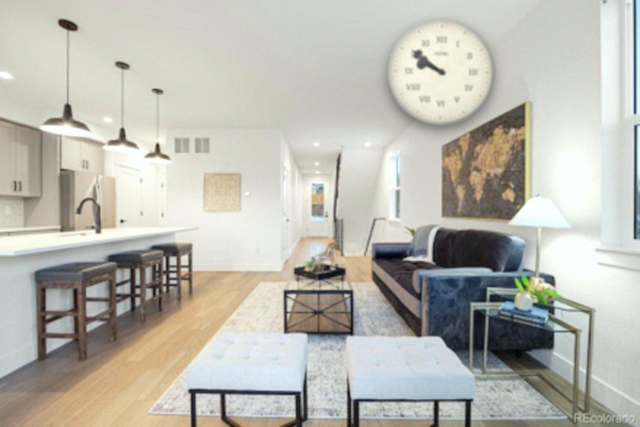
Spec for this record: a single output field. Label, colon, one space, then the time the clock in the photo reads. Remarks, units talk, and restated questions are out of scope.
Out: 9:51
